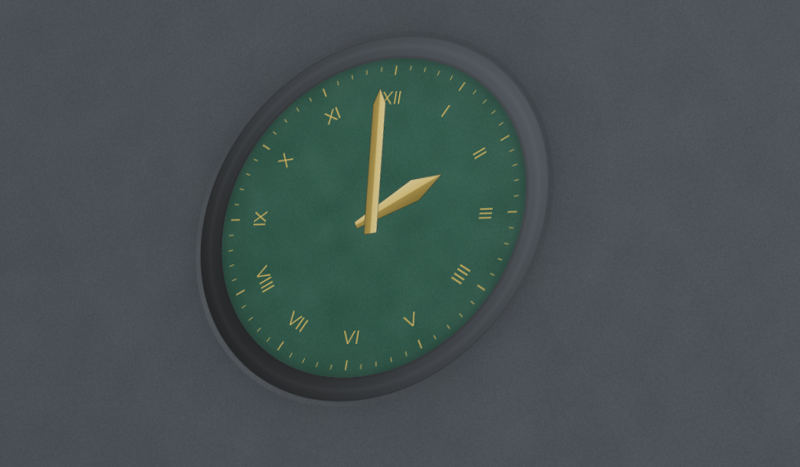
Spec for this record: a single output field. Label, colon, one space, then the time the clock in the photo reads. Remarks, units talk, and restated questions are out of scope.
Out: 1:59
